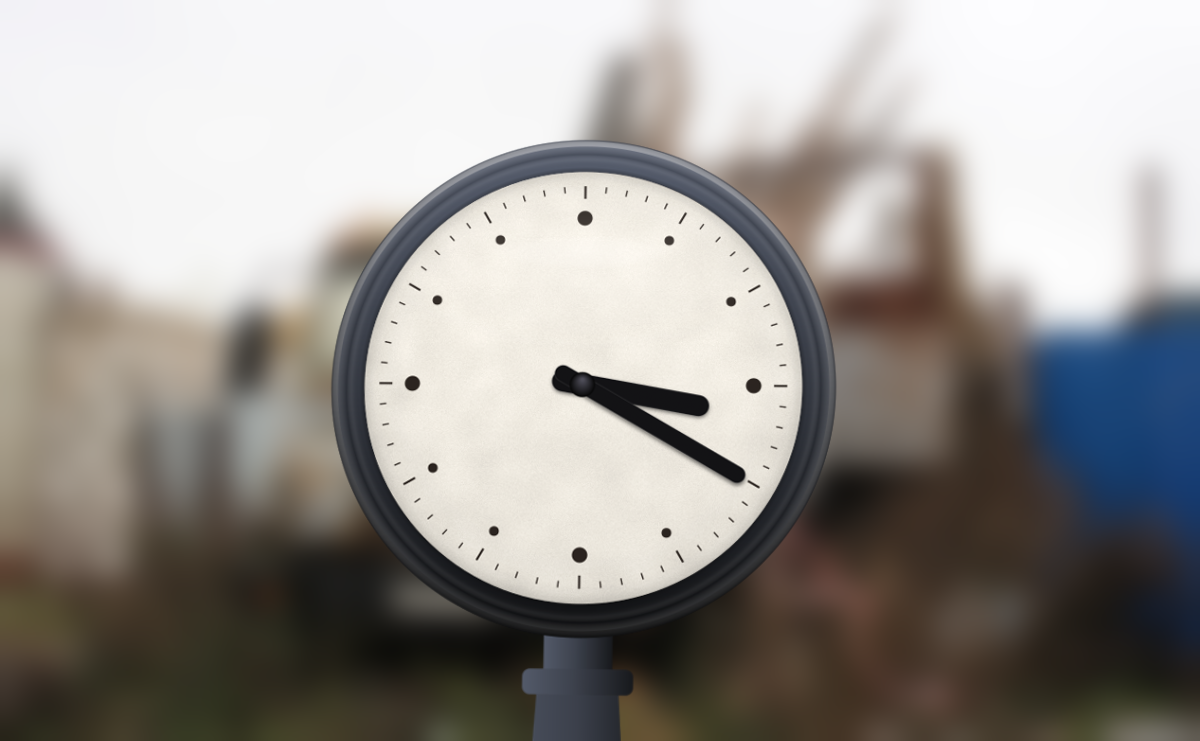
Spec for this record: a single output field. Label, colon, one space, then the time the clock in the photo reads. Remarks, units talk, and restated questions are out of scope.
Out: 3:20
